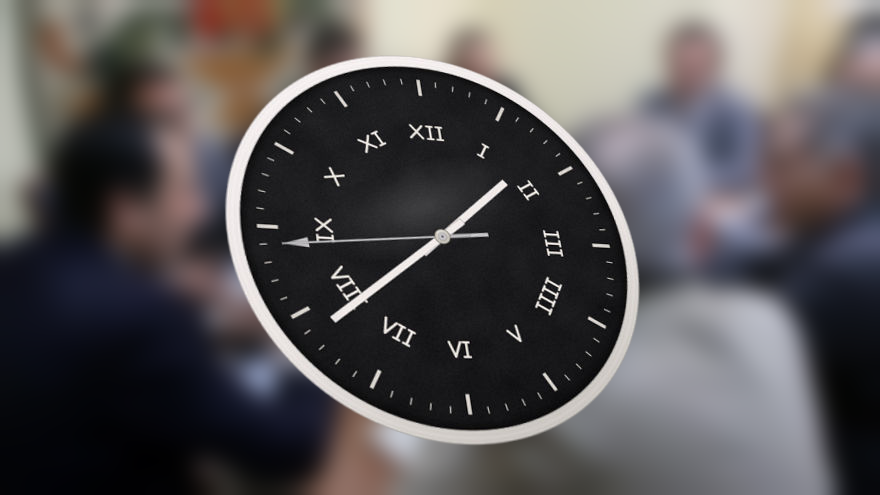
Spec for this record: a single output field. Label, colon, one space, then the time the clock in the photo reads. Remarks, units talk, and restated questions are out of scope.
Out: 1:38:44
